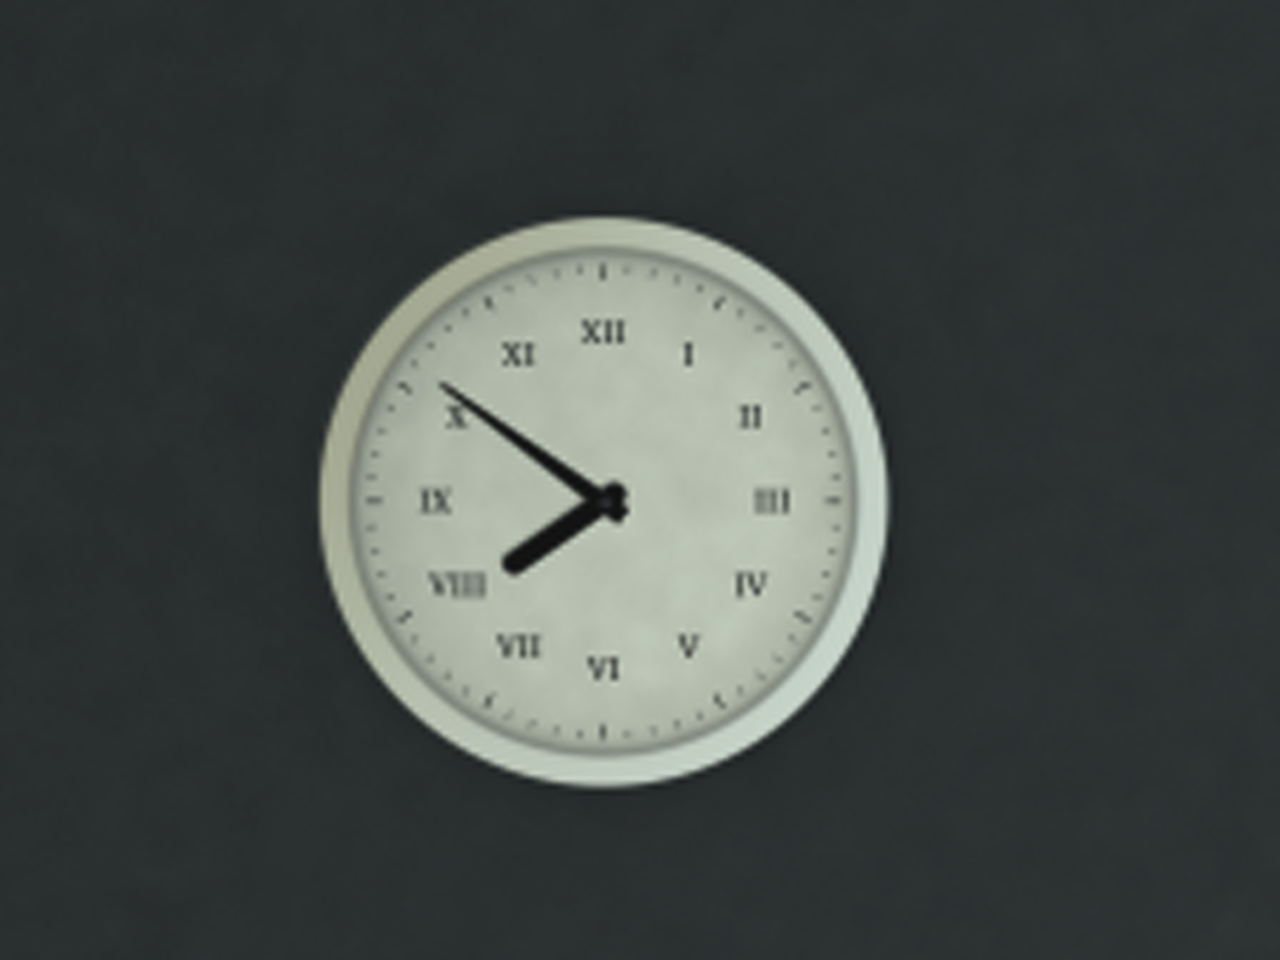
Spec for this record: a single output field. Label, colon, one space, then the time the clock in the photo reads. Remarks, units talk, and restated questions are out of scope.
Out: 7:51
